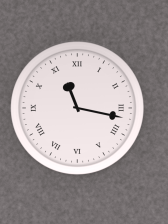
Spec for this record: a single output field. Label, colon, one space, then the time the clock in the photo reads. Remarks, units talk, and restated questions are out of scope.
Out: 11:17
